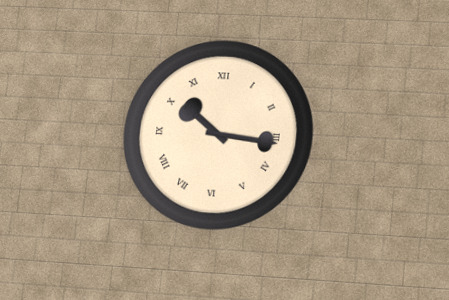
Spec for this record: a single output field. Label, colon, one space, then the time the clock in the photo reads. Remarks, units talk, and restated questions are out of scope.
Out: 10:16
